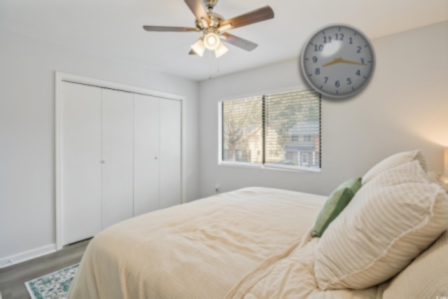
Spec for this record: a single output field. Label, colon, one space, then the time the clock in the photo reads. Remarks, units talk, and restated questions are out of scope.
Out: 8:16
